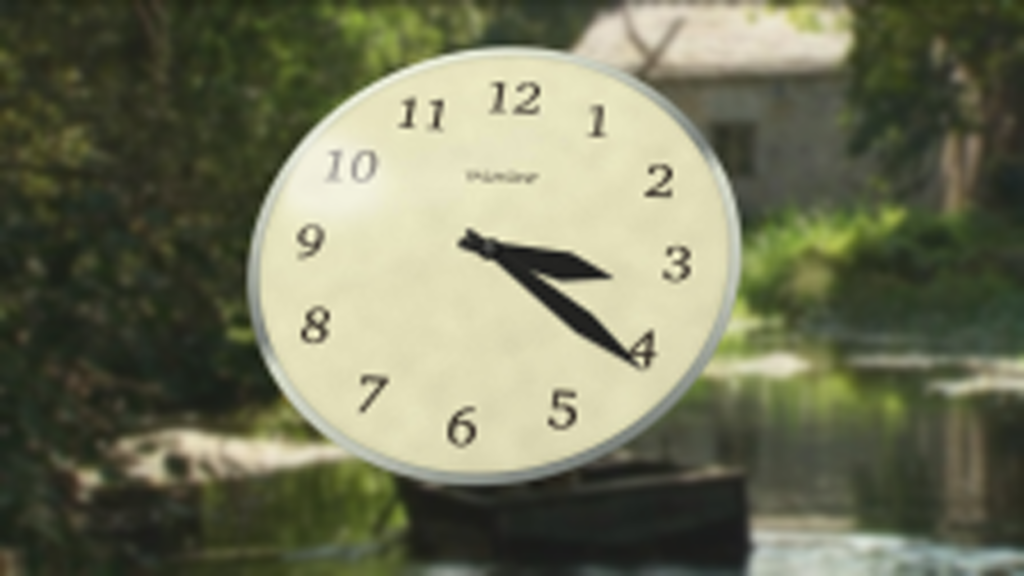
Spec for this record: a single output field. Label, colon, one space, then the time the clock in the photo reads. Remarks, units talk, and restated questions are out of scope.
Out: 3:21
